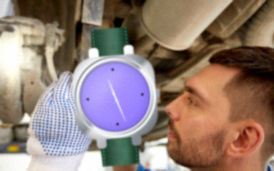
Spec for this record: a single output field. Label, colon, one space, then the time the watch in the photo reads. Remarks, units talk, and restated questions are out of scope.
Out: 11:27
